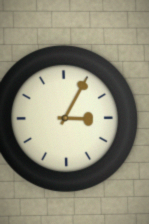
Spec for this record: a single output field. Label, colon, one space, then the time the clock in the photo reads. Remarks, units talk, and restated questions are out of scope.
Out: 3:05
